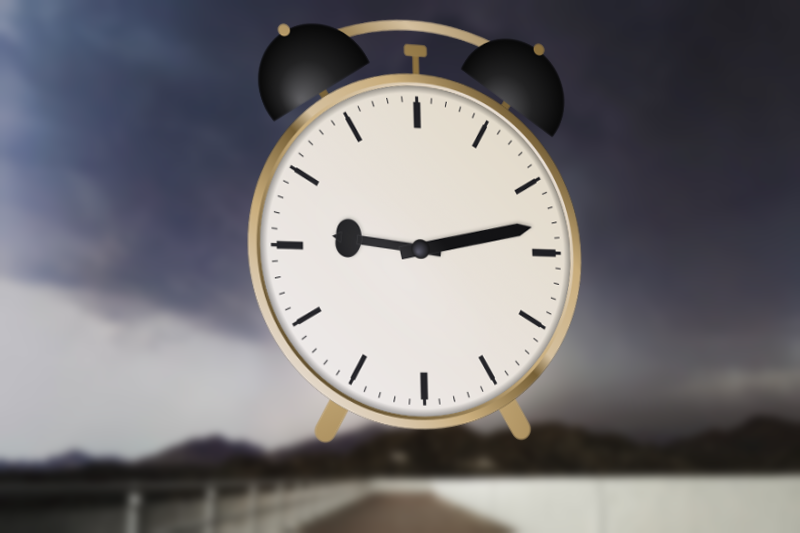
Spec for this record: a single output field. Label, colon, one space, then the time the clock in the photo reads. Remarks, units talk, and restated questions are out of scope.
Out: 9:13
